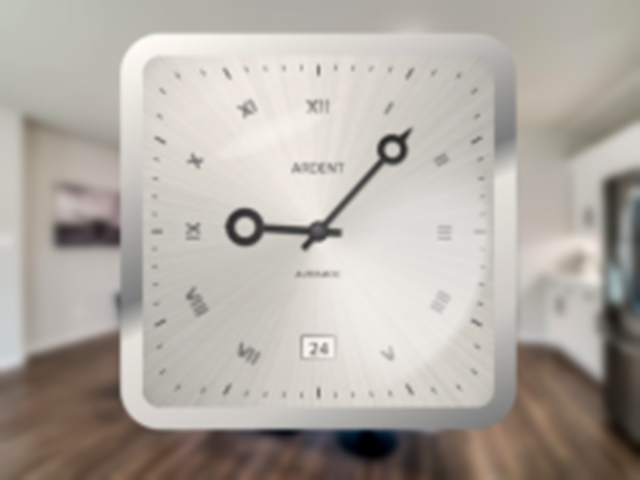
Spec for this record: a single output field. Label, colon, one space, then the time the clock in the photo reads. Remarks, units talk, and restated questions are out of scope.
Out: 9:07
